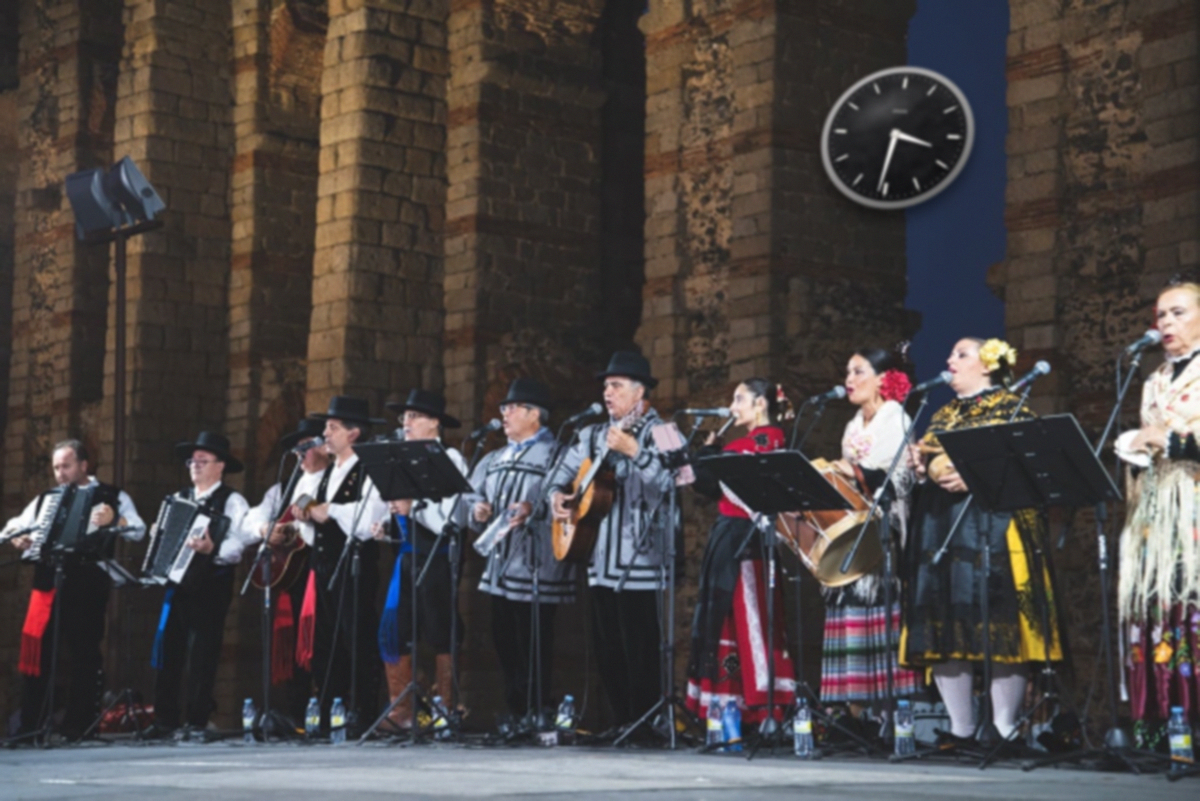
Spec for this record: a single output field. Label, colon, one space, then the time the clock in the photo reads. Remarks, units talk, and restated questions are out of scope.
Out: 3:31
